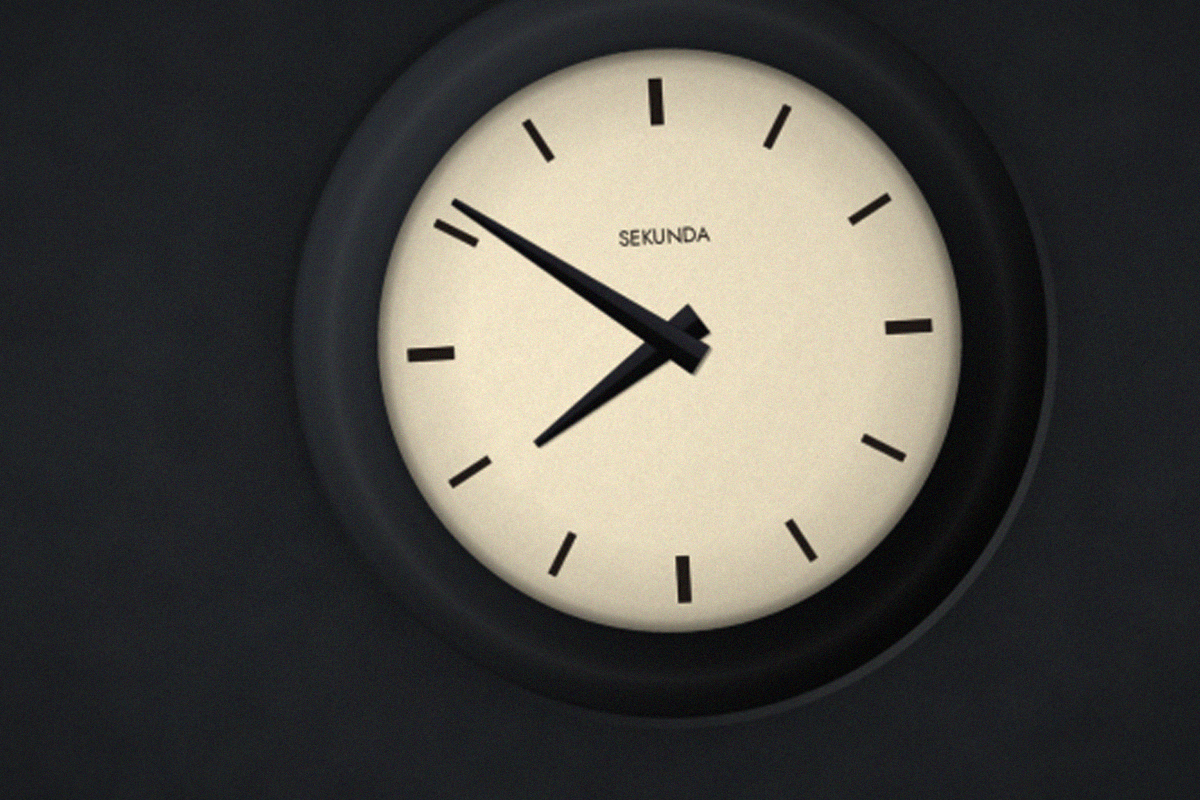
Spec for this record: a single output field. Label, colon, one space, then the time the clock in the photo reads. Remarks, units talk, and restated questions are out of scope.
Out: 7:51
